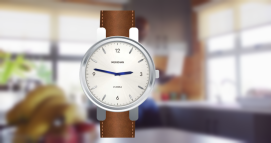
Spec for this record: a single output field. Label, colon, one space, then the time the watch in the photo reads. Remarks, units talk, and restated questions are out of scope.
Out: 2:47
